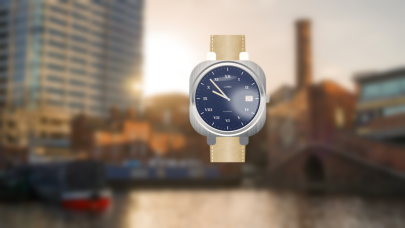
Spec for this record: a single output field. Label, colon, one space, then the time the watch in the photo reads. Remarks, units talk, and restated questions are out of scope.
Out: 9:53
